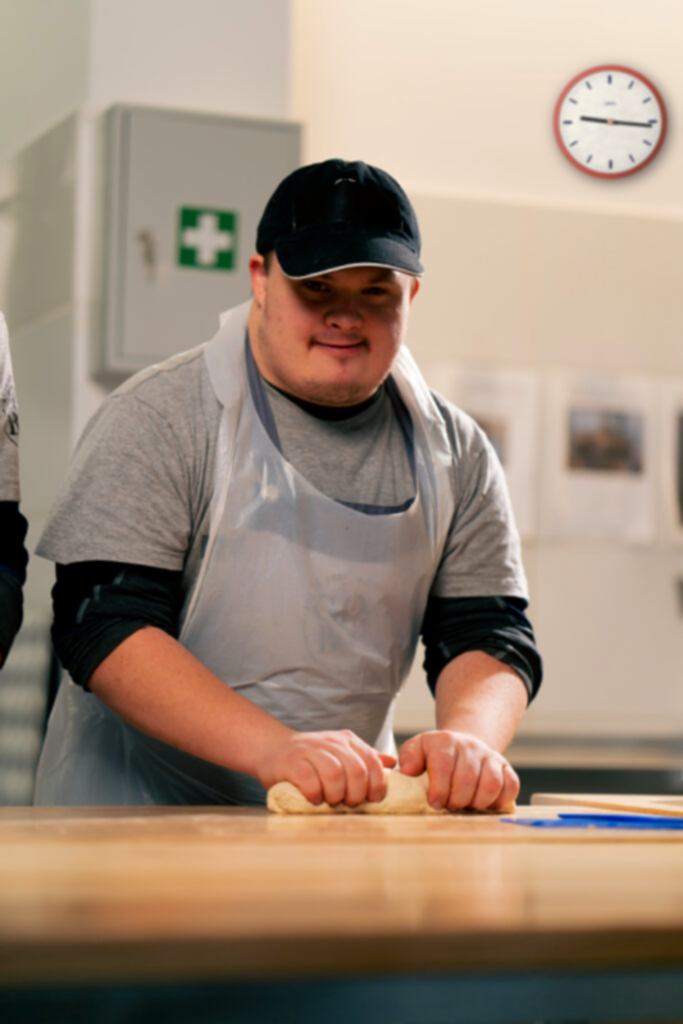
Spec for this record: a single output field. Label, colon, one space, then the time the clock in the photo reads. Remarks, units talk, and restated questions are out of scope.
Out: 9:16
